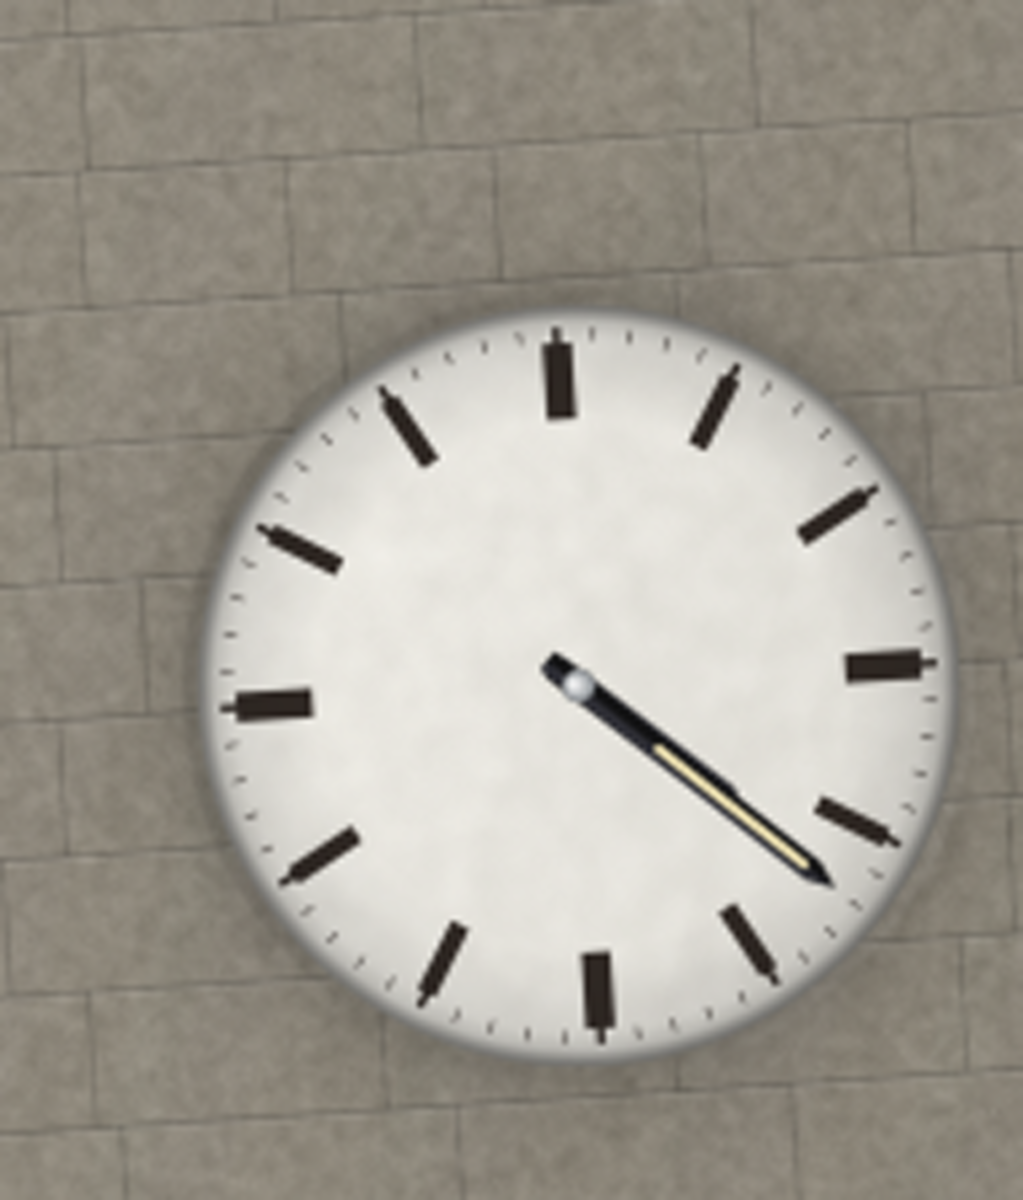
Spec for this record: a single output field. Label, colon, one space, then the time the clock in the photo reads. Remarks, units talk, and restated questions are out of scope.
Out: 4:22
